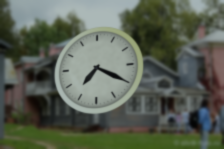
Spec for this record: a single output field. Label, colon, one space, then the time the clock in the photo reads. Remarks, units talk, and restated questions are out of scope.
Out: 7:20
